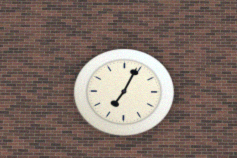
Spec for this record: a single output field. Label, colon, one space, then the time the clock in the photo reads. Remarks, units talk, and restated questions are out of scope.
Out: 7:04
